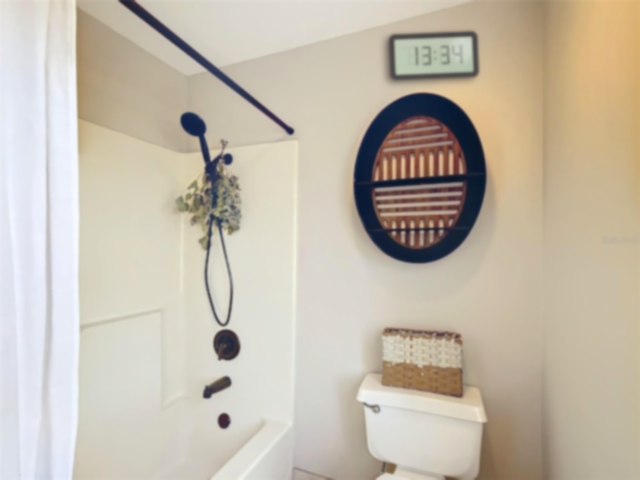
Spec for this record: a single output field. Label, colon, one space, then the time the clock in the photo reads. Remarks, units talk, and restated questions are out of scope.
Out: 13:34
